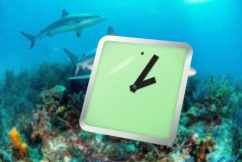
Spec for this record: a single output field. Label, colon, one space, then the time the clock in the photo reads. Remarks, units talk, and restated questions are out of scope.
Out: 2:04
